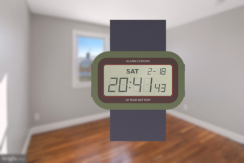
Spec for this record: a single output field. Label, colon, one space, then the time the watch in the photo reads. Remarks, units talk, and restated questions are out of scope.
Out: 20:41:43
